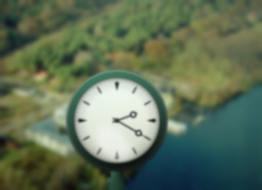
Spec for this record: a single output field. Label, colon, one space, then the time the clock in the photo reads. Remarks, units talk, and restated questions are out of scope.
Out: 2:20
